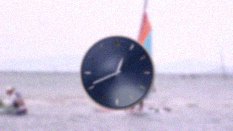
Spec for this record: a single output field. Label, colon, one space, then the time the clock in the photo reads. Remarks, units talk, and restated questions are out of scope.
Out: 12:41
